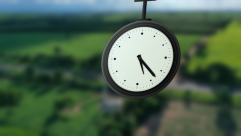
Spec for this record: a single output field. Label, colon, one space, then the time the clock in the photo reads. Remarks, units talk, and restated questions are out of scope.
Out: 5:23
